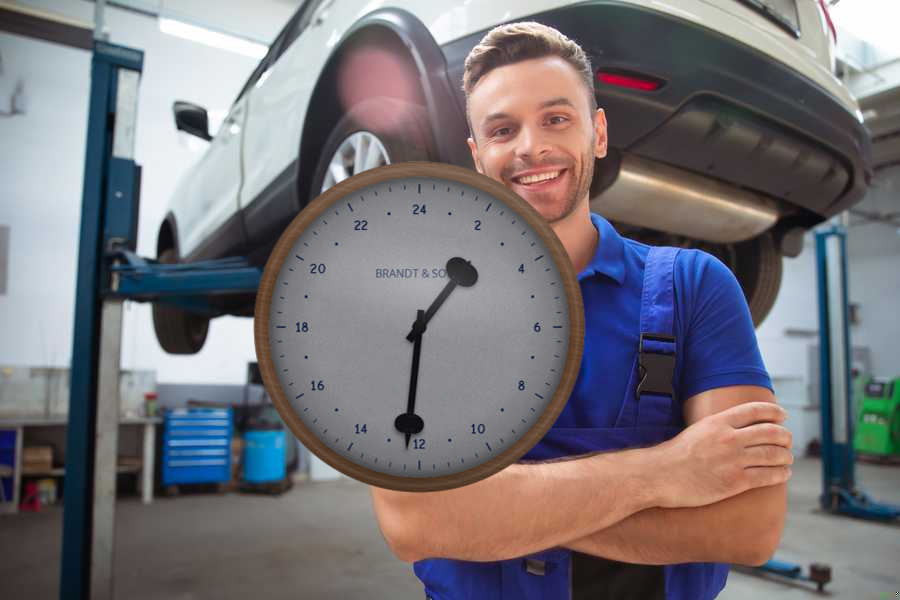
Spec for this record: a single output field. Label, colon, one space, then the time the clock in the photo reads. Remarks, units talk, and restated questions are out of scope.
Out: 2:31
